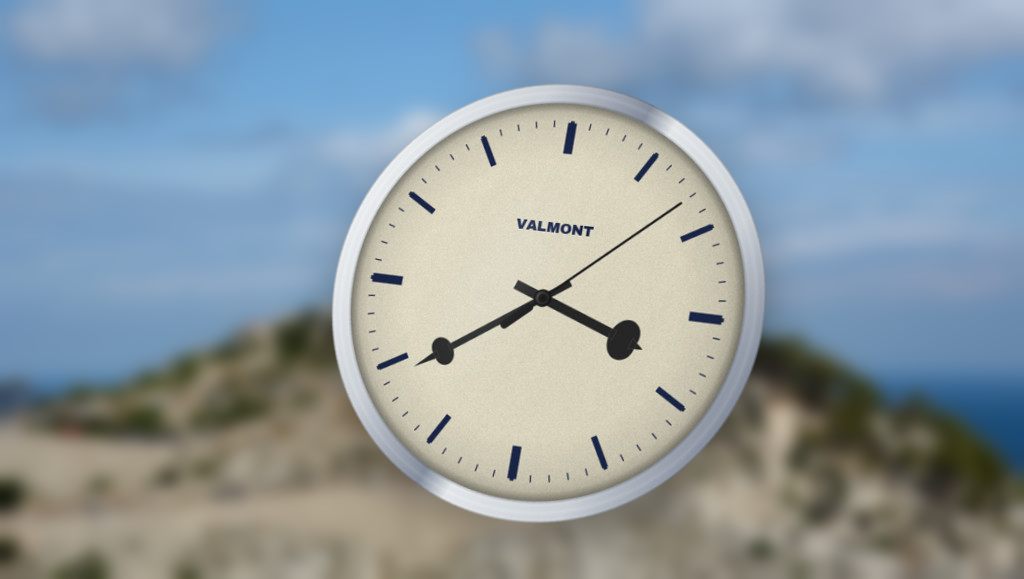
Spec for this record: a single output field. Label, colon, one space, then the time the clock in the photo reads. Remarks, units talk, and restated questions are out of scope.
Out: 3:39:08
